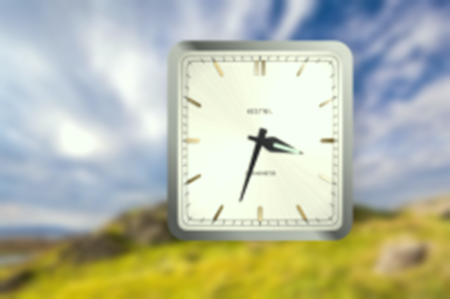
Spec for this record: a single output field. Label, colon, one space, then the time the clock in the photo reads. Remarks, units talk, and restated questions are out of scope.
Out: 3:33
